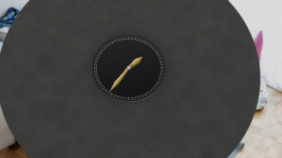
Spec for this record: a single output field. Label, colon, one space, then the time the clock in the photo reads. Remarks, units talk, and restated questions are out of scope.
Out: 1:36
